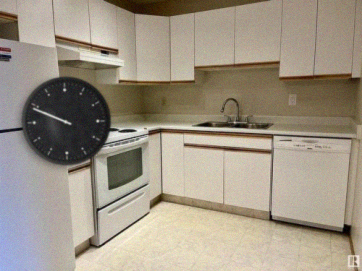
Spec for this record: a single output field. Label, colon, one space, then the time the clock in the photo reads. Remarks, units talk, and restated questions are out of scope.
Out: 9:49
